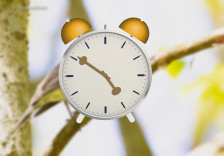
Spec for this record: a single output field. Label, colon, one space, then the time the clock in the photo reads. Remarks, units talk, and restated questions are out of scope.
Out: 4:51
